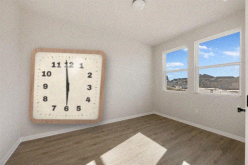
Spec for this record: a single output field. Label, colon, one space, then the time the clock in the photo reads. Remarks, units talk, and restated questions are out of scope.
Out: 5:59
